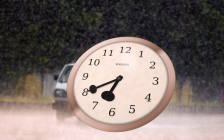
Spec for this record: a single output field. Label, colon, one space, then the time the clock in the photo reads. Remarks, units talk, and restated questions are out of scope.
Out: 6:40
